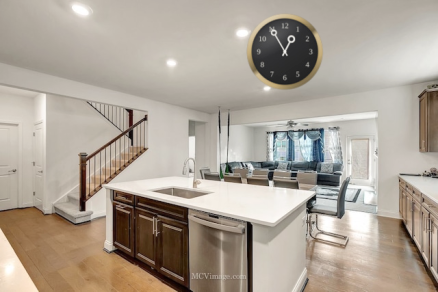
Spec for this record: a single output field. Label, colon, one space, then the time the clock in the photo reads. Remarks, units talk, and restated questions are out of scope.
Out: 12:55
